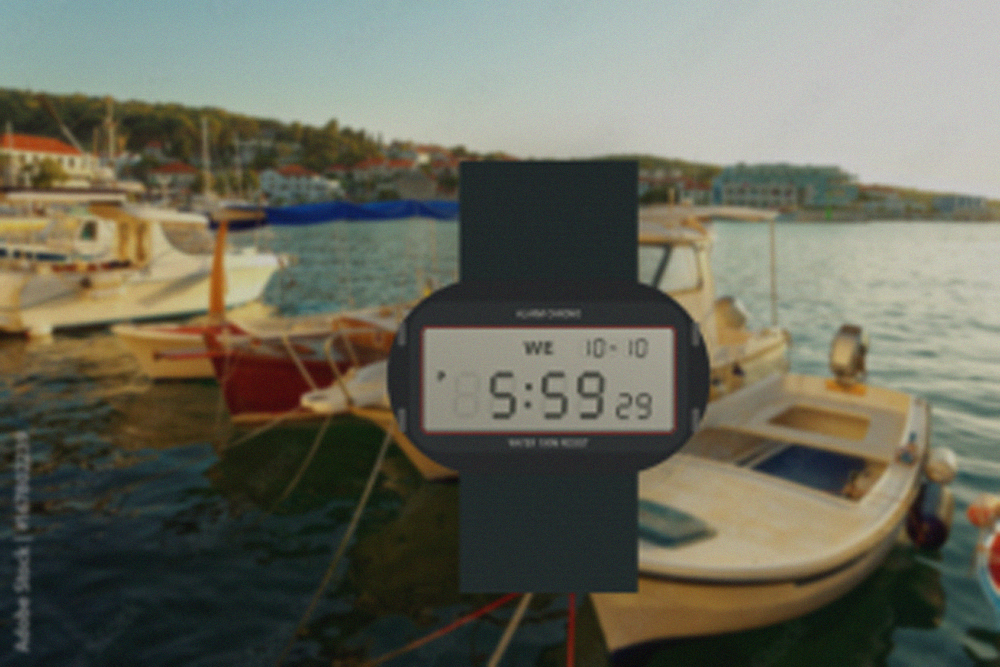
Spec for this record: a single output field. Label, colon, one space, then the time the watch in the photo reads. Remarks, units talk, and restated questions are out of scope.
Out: 5:59:29
